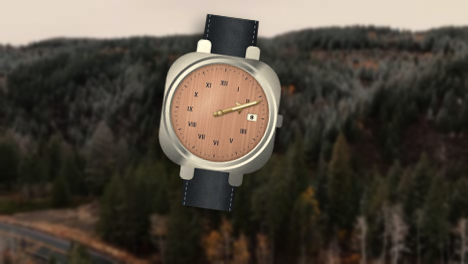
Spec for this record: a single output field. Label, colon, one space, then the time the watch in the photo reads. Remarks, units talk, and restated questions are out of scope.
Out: 2:11
